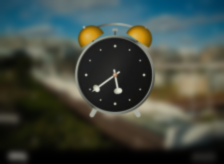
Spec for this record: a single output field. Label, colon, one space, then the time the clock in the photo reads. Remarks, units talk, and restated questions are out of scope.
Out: 5:39
